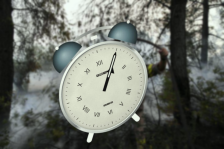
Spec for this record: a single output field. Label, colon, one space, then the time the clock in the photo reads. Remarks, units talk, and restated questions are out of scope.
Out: 1:05
